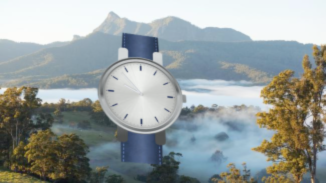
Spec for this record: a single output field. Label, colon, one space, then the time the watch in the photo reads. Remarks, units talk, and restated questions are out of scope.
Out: 9:53
